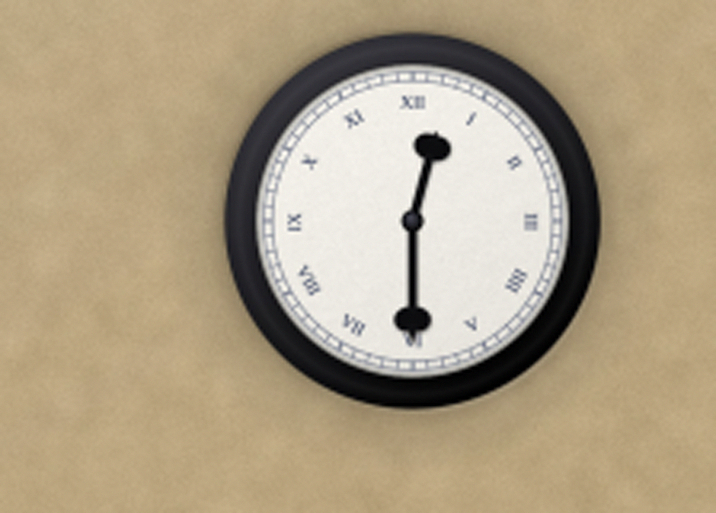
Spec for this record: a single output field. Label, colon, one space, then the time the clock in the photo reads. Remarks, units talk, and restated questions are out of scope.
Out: 12:30
